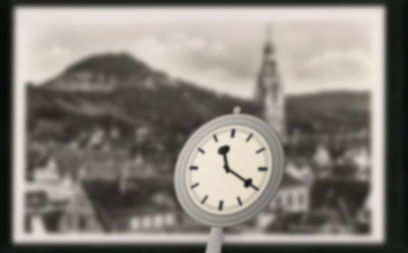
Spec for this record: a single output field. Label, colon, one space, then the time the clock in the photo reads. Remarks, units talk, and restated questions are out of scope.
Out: 11:20
